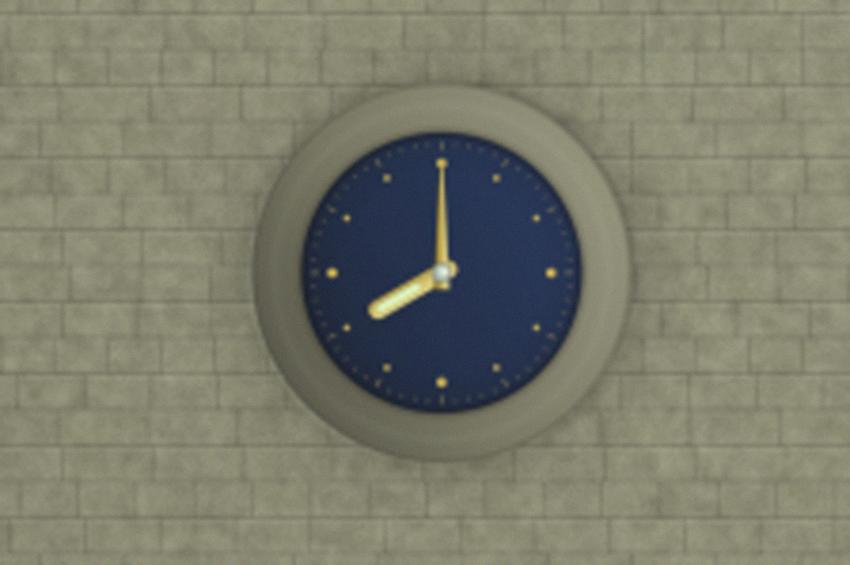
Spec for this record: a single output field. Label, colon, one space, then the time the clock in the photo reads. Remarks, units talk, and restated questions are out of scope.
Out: 8:00
